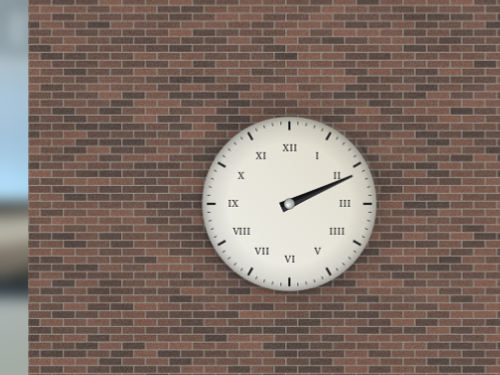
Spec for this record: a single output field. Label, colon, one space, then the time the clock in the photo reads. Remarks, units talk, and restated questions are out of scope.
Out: 2:11
